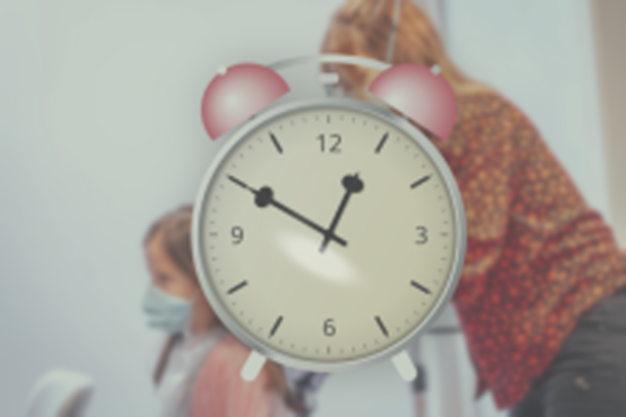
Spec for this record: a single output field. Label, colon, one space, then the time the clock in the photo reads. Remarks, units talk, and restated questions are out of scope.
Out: 12:50
